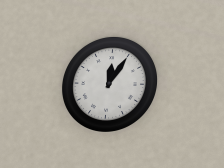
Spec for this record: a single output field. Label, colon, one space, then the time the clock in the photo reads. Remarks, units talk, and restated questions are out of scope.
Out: 12:05
